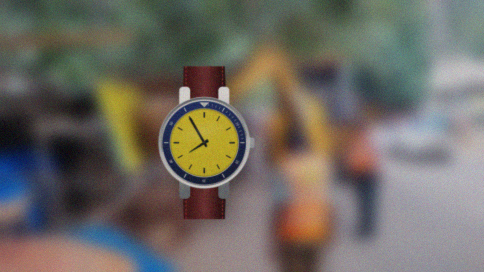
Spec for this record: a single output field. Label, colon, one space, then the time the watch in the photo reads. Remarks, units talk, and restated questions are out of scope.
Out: 7:55
